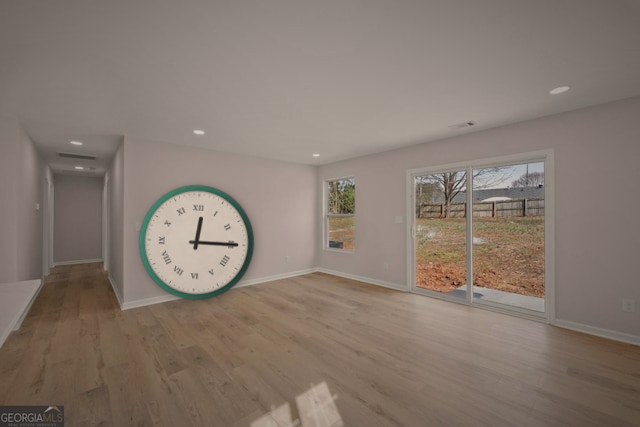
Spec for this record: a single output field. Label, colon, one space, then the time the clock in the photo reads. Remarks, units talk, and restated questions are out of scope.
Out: 12:15
